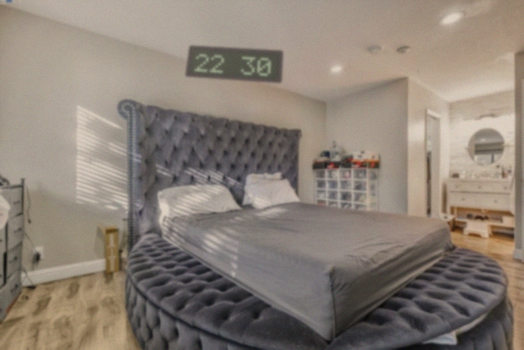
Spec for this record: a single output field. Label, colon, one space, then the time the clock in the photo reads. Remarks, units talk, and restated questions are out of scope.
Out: 22:30
